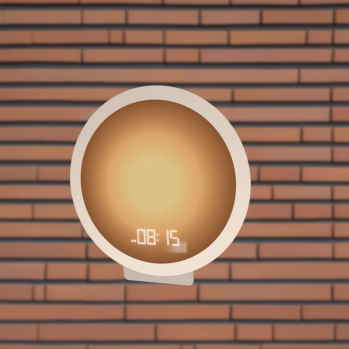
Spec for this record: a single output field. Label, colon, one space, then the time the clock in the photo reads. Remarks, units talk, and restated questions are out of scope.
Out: 8:15
